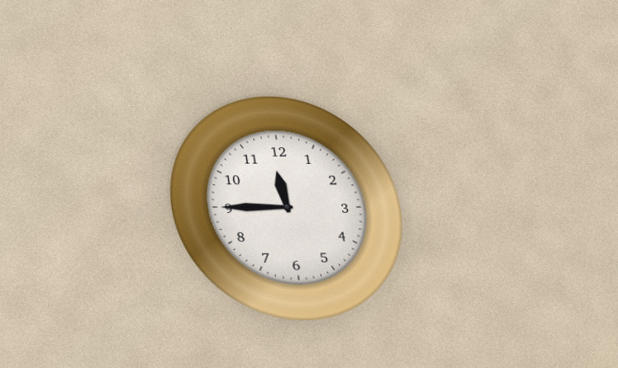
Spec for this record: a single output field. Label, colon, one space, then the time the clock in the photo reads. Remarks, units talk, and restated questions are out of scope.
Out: 11:45
